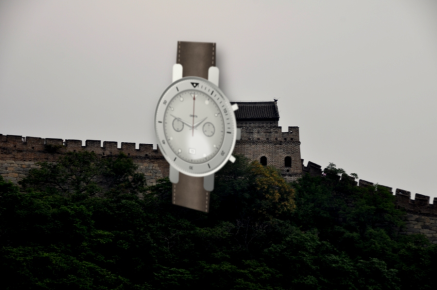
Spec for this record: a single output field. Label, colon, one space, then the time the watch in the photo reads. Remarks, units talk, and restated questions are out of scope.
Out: 1:48
